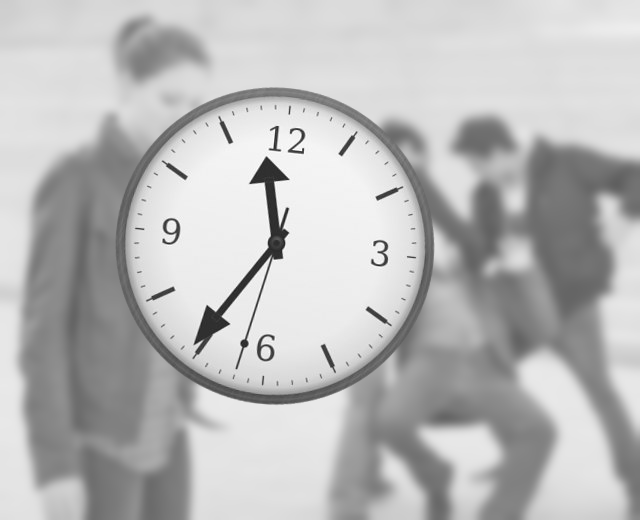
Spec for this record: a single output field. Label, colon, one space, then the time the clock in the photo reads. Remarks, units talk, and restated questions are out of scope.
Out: 11:35:32
